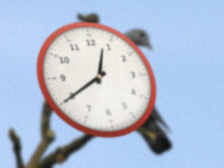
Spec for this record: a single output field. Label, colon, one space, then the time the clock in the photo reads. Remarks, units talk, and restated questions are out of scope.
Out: 12:40
